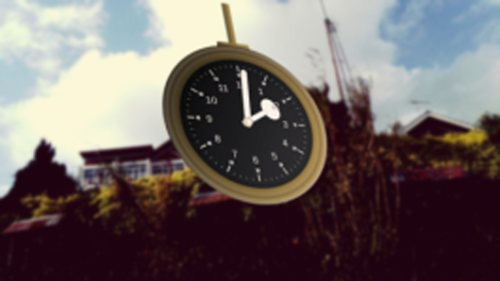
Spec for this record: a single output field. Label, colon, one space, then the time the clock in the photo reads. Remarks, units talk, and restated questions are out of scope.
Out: 2:01
